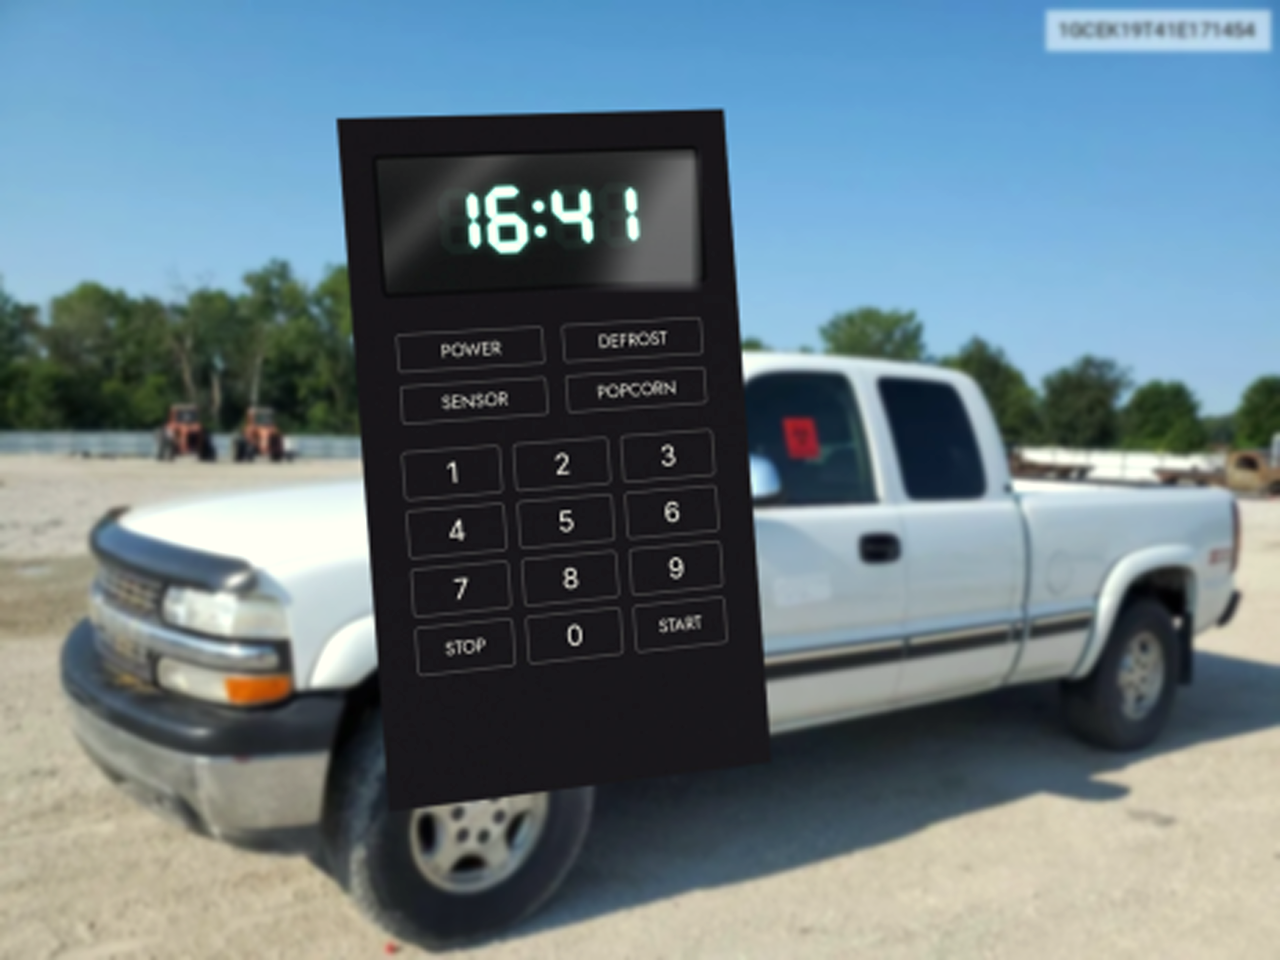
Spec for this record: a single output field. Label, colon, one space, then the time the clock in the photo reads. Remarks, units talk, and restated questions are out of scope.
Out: 16:41
